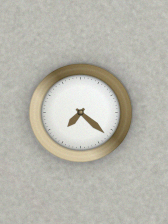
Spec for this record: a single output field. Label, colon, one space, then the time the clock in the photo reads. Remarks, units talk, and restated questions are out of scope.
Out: 7:22
